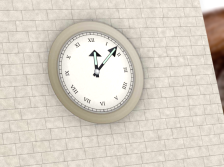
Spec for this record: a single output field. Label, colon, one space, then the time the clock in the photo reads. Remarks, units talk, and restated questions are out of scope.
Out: 12:08
